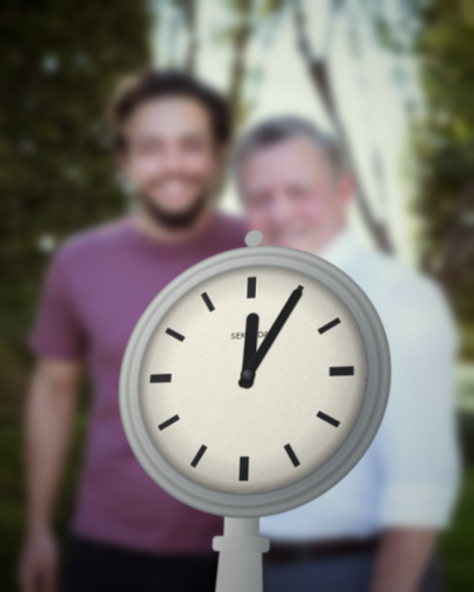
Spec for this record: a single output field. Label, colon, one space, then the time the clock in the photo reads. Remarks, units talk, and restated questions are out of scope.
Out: 12:05
